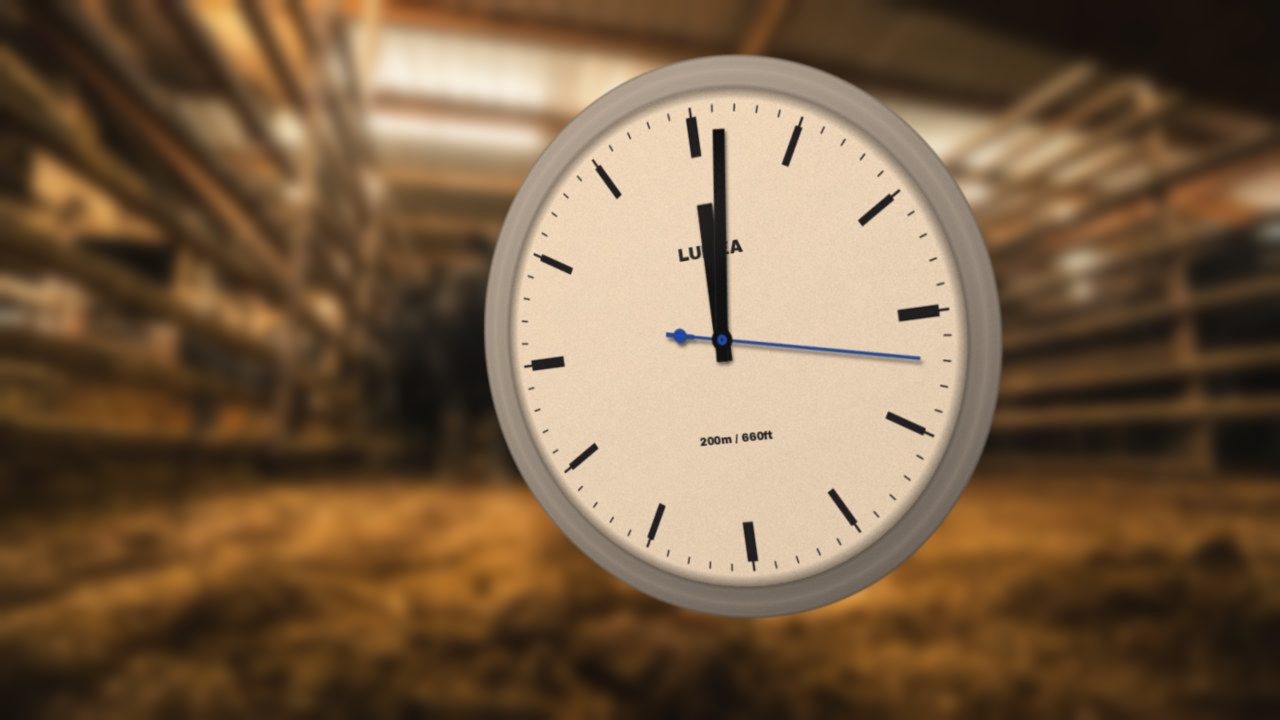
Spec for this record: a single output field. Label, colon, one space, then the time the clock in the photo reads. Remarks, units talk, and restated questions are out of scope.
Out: 12:01:17
